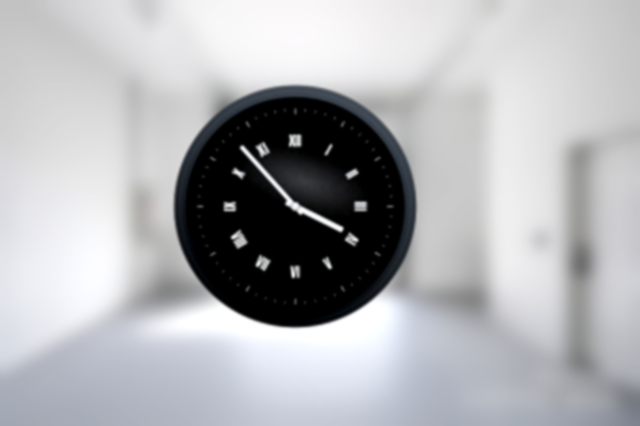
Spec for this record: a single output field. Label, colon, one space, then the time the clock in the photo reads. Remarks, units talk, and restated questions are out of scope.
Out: 3:53
